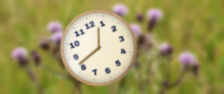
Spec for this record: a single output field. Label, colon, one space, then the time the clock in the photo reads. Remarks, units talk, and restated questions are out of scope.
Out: 12:42
